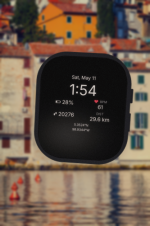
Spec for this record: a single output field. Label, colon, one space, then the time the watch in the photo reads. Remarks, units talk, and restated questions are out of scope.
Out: 1:54
